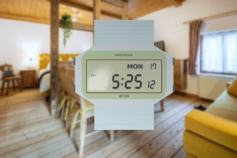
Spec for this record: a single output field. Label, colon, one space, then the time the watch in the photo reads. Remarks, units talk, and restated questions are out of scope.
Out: 5:25:12
